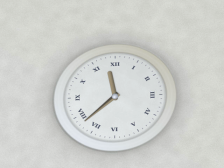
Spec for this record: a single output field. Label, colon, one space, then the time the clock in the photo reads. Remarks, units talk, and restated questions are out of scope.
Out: 11:38
